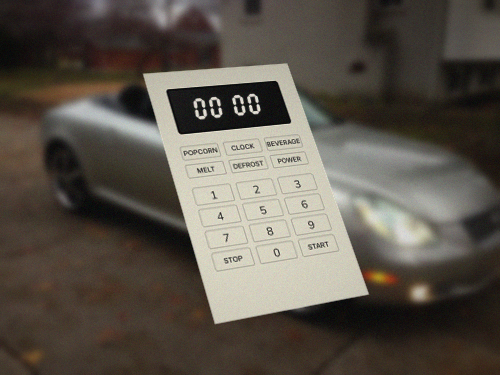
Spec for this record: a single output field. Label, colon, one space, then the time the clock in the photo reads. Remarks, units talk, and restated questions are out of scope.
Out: 0:00
